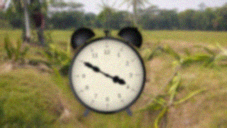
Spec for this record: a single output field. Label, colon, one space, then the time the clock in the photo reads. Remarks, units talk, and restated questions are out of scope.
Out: 3:50
